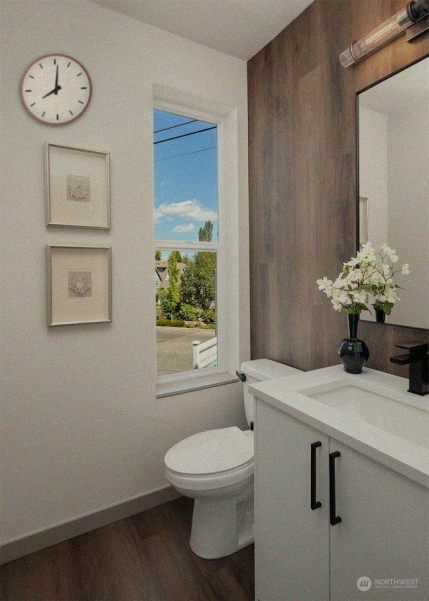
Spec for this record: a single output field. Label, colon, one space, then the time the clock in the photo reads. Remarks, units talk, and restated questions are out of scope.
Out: 8:01
